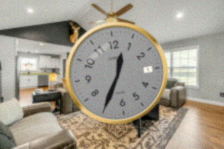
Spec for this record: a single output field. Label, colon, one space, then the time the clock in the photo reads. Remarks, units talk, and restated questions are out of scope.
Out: 12:35
